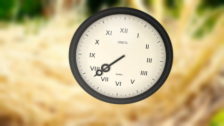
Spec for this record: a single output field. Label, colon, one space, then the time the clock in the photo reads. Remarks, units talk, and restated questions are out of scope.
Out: 7:38
